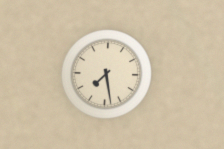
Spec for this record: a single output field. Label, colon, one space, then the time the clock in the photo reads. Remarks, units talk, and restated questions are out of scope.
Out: 7:28
